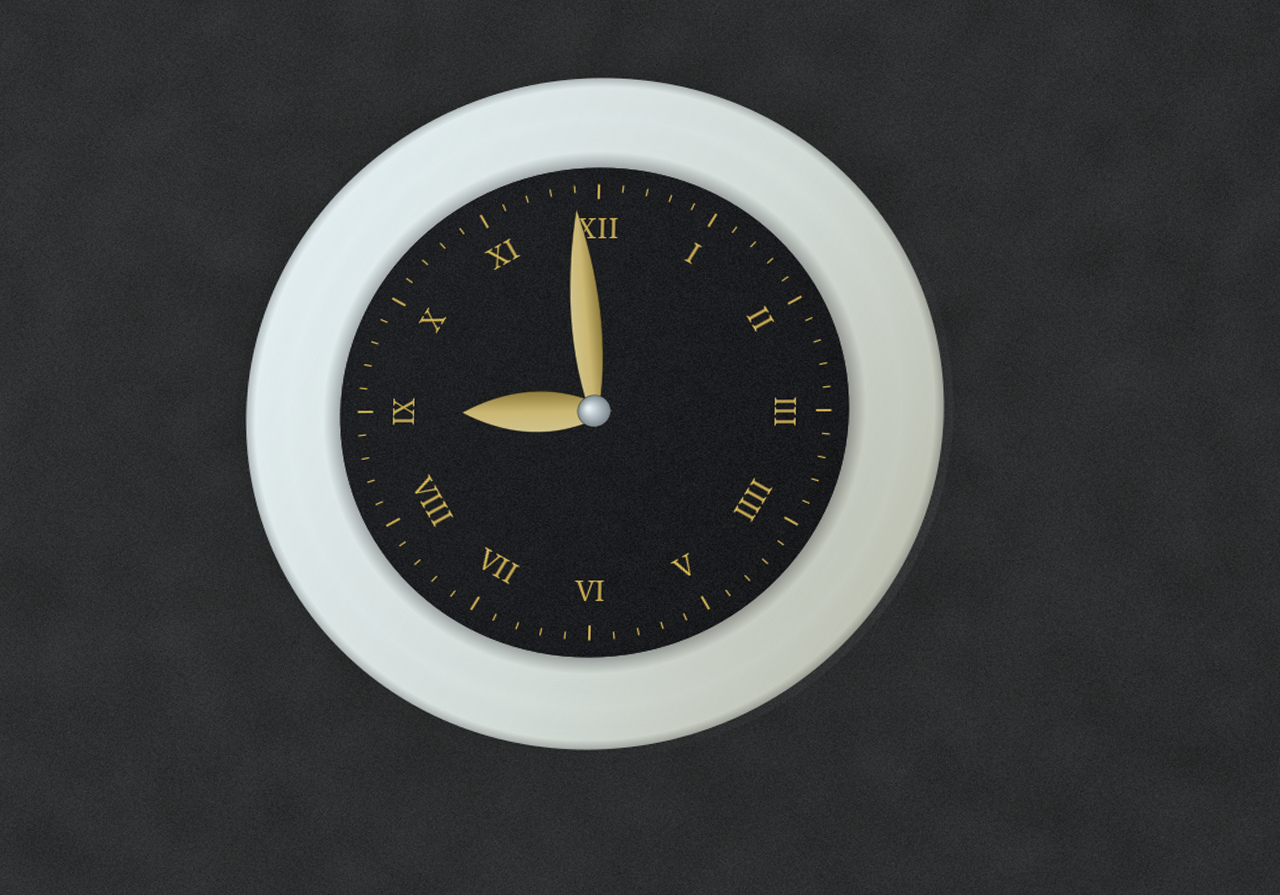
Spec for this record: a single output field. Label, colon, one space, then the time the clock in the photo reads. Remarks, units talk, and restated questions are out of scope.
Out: 8:59
